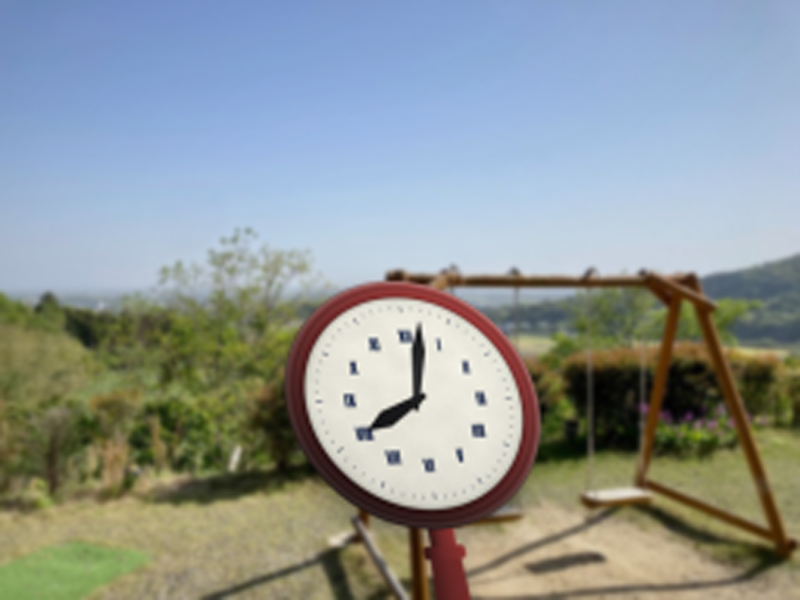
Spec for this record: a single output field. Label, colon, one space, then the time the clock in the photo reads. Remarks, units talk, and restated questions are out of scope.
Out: 8:02
